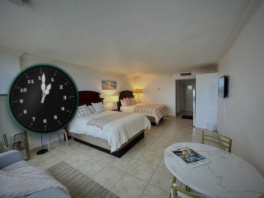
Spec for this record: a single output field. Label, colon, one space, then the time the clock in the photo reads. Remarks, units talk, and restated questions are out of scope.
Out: 1:01
